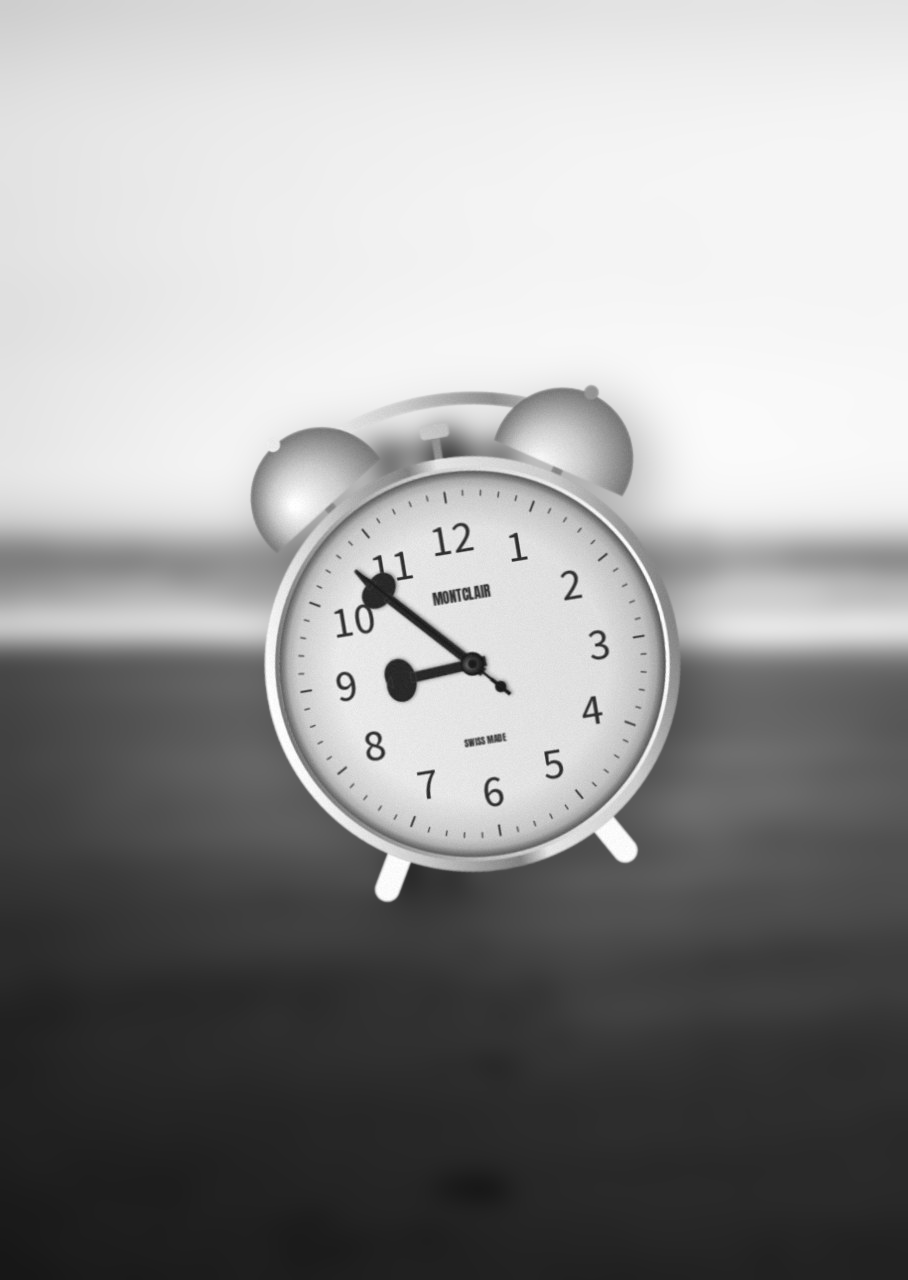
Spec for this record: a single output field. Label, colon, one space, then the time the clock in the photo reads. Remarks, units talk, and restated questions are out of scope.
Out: 8:52:53
